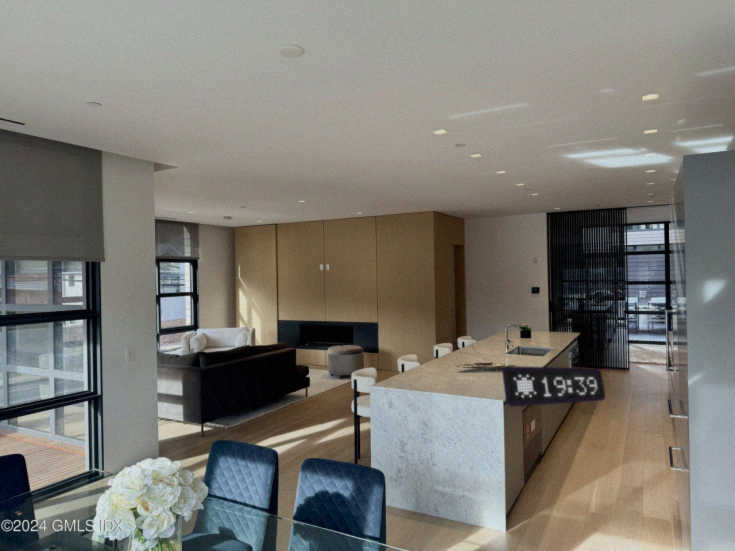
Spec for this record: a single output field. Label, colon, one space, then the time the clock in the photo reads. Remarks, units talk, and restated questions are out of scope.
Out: 19:39
